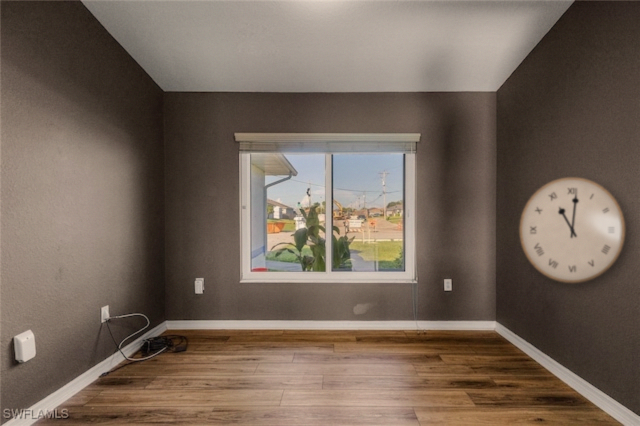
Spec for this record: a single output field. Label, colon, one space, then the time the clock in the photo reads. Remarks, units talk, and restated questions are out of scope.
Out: 11:01
